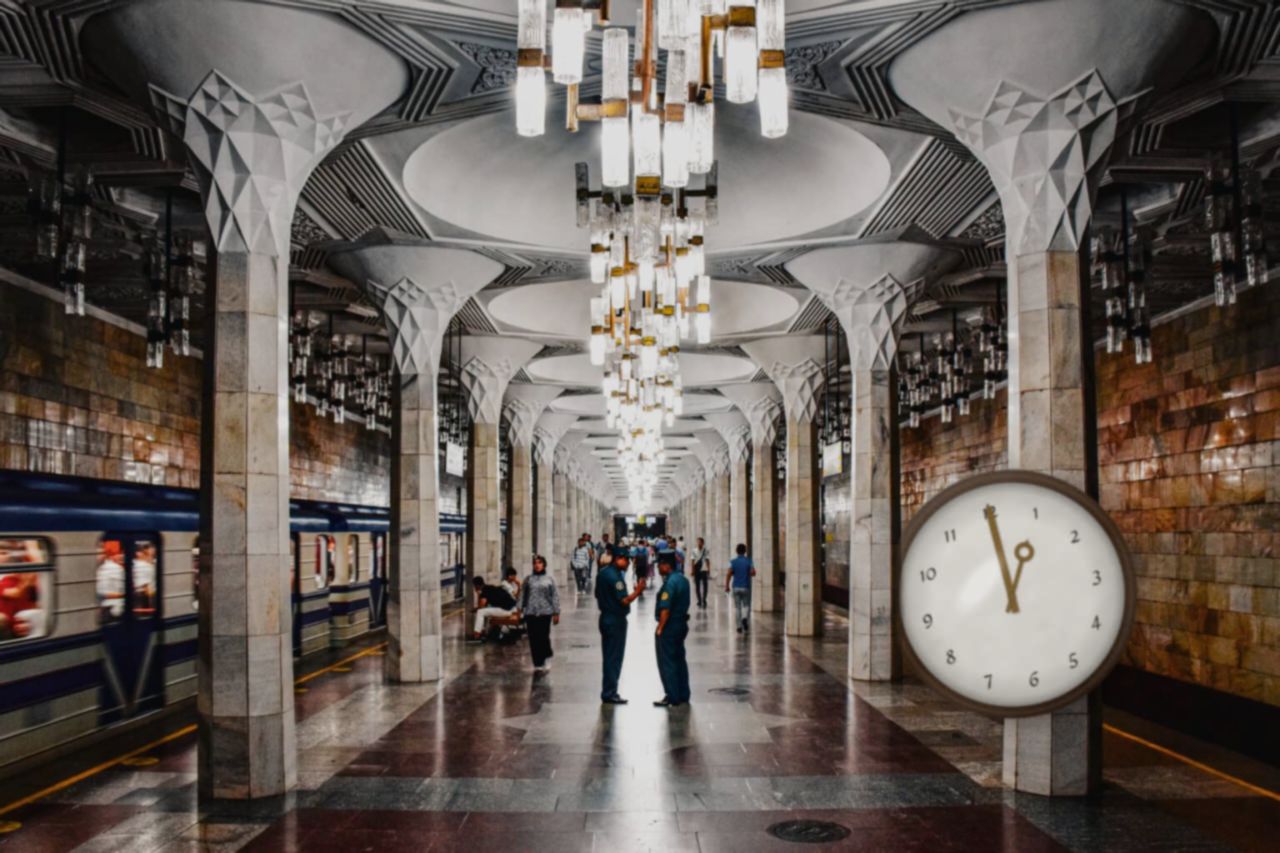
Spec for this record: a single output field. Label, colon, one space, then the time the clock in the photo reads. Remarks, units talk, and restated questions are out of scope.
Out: 1:00
